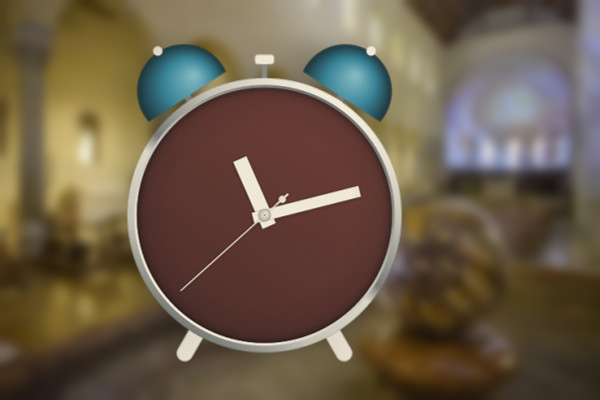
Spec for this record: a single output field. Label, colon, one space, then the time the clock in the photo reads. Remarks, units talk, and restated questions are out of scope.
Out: 11:12:38
